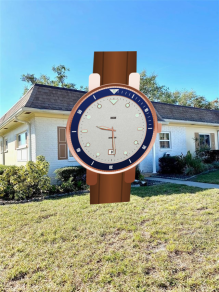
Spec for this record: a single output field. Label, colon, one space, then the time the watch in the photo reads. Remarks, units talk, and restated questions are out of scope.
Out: 9:29
